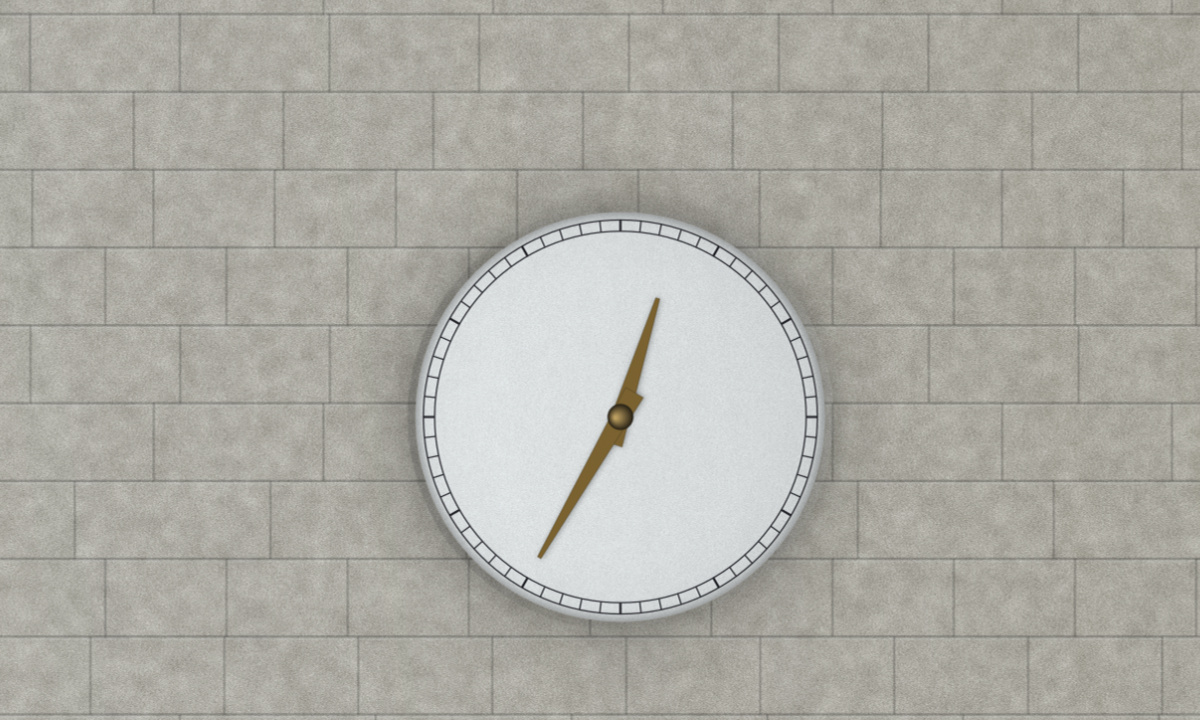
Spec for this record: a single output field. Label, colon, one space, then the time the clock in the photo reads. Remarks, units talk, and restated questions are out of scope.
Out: 12:35
